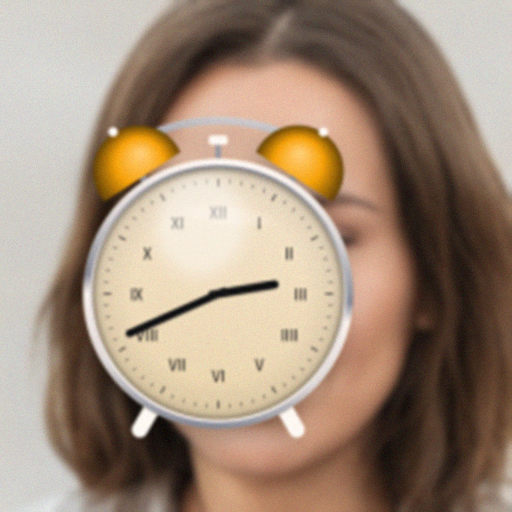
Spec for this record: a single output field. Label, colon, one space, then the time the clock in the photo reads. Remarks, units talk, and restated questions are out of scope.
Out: 2:41
